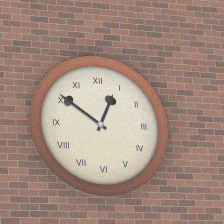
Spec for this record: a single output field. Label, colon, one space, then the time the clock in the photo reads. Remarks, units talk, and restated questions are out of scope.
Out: 12:51
